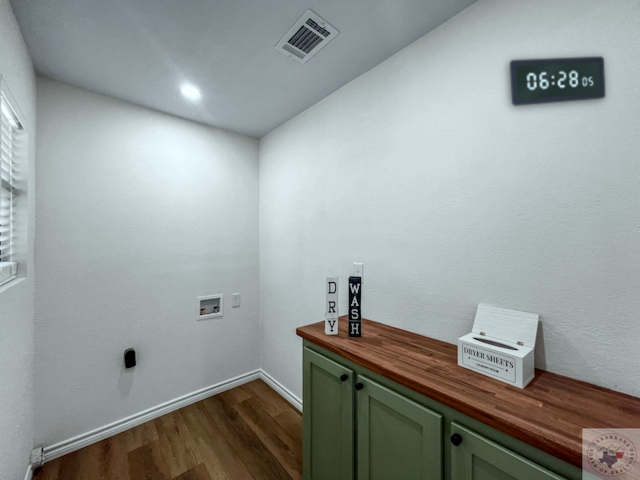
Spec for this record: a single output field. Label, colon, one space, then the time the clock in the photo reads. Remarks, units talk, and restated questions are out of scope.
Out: 6:28
